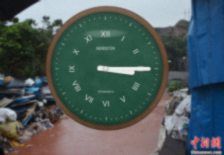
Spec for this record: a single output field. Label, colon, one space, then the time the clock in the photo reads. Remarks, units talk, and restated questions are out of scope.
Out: 3:15
